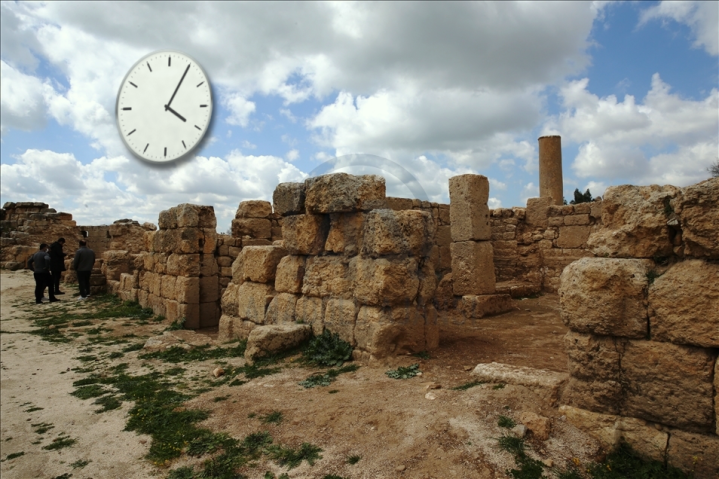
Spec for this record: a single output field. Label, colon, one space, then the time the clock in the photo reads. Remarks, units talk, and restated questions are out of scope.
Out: 4:05
